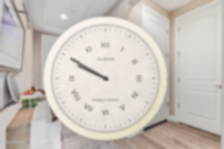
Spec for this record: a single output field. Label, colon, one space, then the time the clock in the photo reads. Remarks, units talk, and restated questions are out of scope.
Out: 9:50
